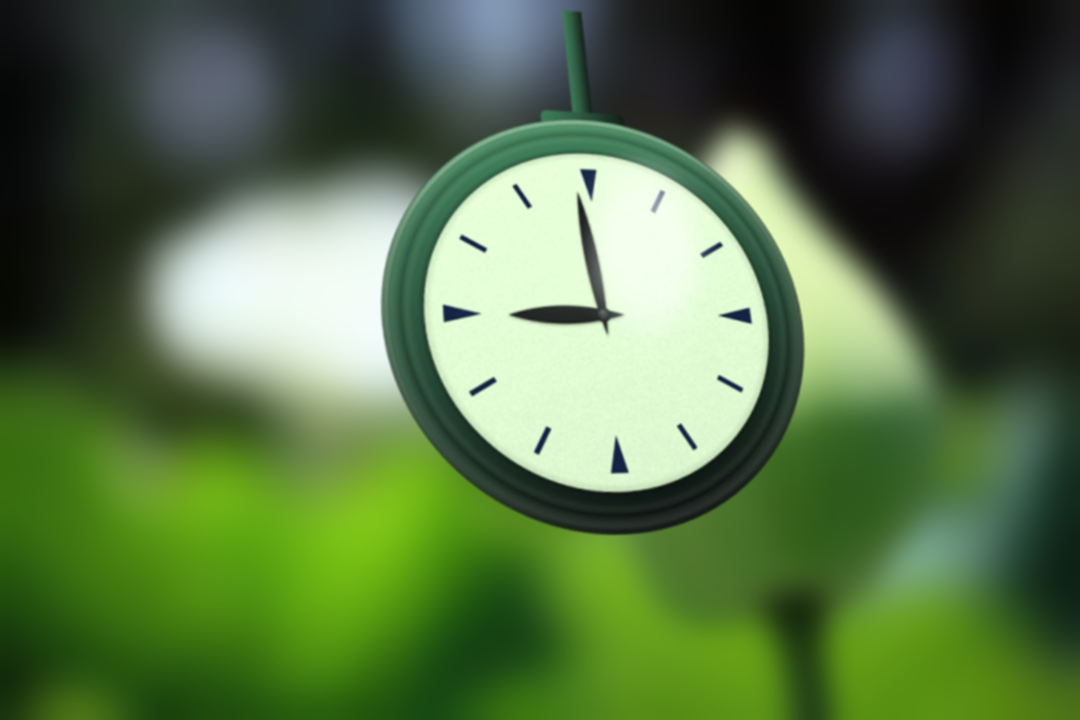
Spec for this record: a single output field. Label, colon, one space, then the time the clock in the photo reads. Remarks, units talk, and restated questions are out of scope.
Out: 8:59
